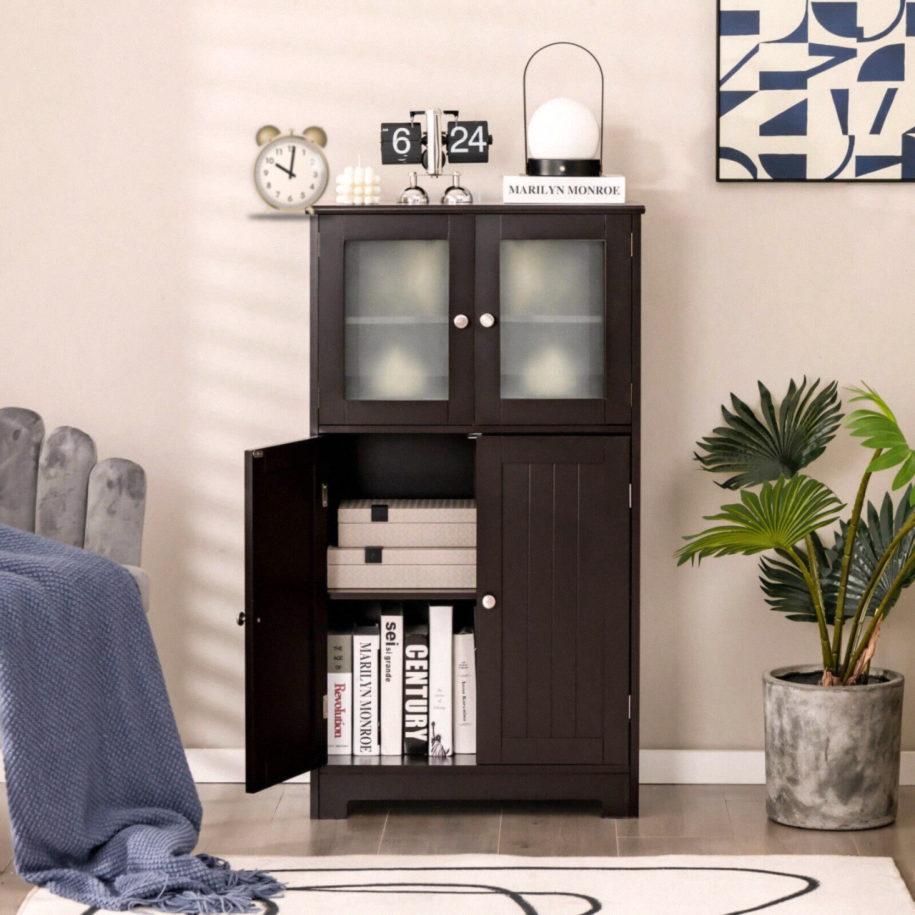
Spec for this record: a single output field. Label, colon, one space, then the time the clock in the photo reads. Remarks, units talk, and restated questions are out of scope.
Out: 10:01
